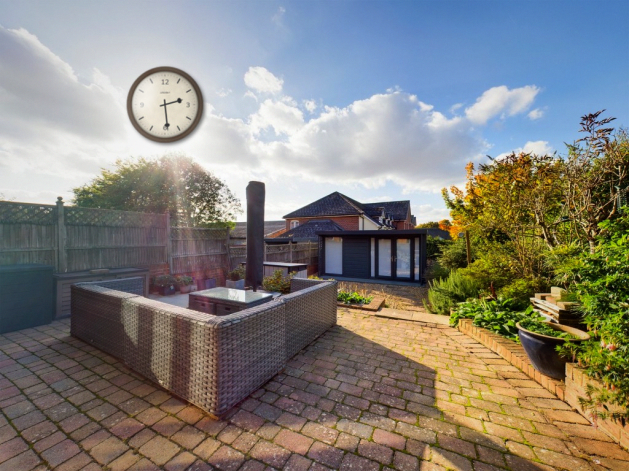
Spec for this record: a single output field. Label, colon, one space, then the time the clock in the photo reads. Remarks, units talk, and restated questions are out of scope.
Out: 2:29
